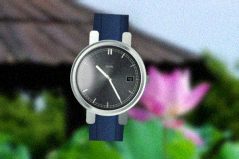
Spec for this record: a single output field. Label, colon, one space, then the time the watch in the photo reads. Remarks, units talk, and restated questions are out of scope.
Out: 10:25
